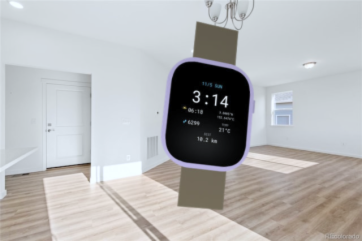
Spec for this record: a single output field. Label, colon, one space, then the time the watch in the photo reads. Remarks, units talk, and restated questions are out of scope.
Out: 3:14
